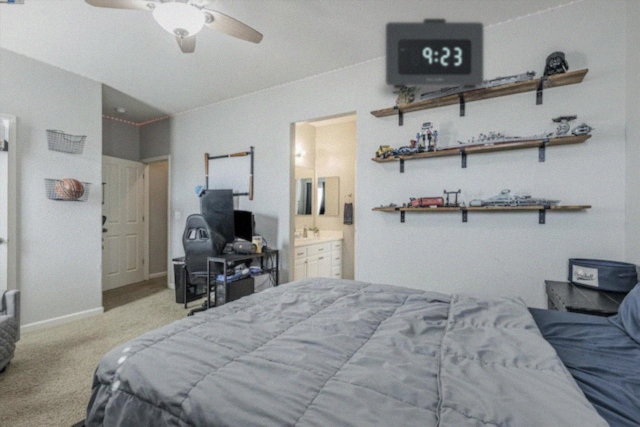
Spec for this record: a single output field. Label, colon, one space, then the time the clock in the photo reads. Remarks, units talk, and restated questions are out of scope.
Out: 9:23
